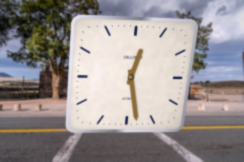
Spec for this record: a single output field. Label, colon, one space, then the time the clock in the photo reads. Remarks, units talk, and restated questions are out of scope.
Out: 12:28
